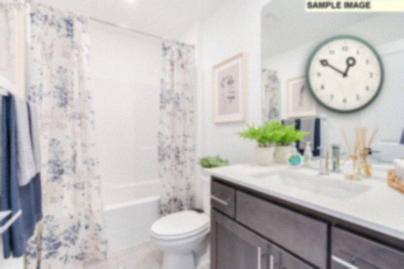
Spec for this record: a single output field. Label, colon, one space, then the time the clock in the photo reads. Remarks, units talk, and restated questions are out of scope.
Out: 12:50
